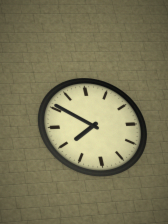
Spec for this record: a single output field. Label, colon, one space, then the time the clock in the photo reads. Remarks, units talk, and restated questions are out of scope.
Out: 7:51
